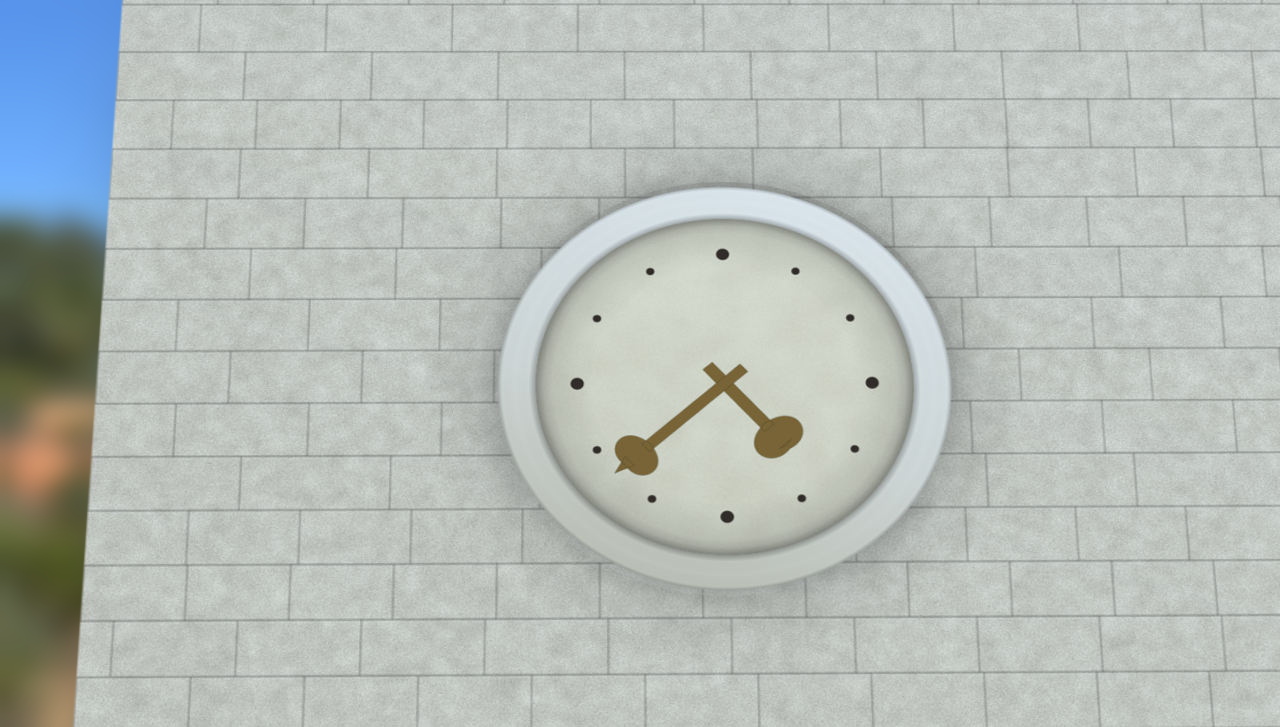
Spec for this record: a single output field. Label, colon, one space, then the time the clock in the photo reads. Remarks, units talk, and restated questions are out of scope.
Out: 4:38
